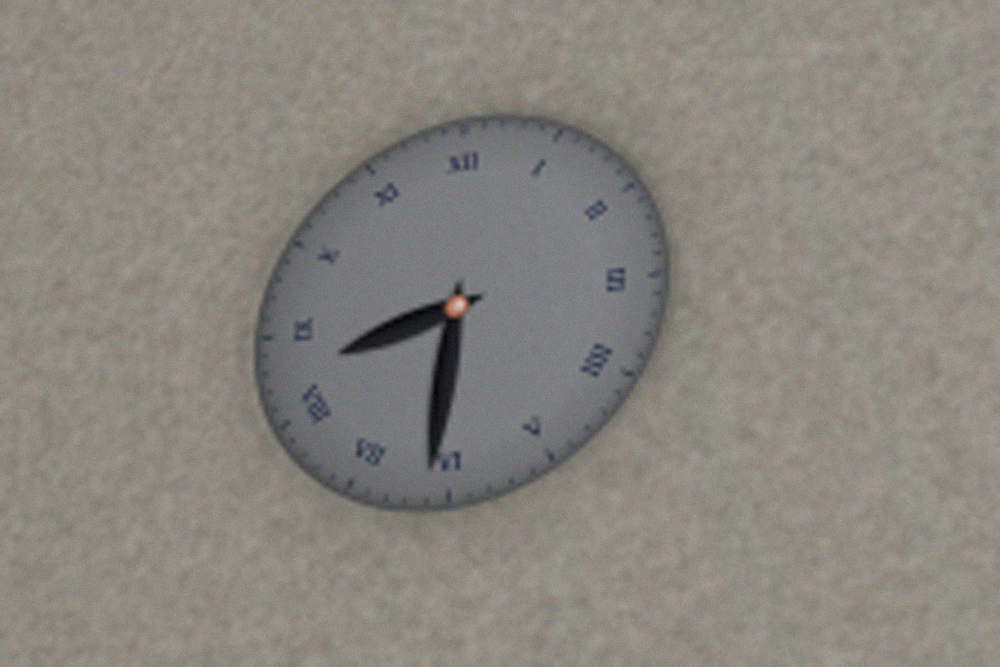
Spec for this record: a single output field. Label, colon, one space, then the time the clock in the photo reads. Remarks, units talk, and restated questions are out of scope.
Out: 8:31
